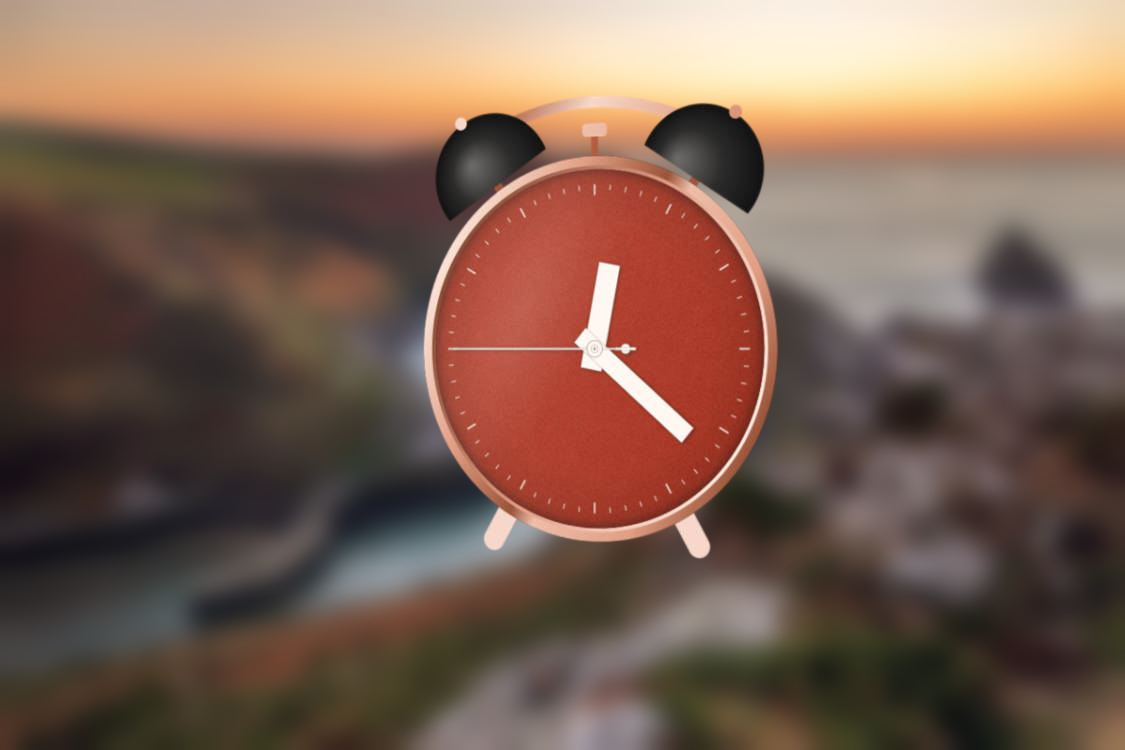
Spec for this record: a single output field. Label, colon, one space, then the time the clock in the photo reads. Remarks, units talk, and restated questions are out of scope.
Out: 12:21:45
